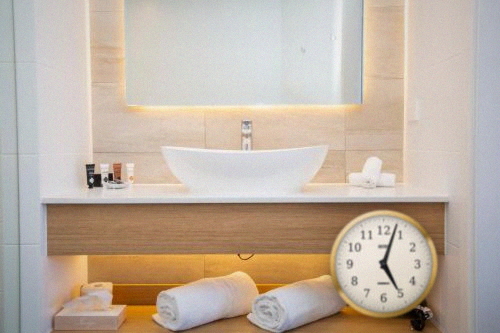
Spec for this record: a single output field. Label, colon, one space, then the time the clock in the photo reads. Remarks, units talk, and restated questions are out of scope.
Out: 5:03
